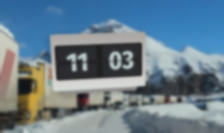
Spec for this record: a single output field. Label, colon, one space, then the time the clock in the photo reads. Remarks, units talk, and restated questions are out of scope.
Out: 11:03
